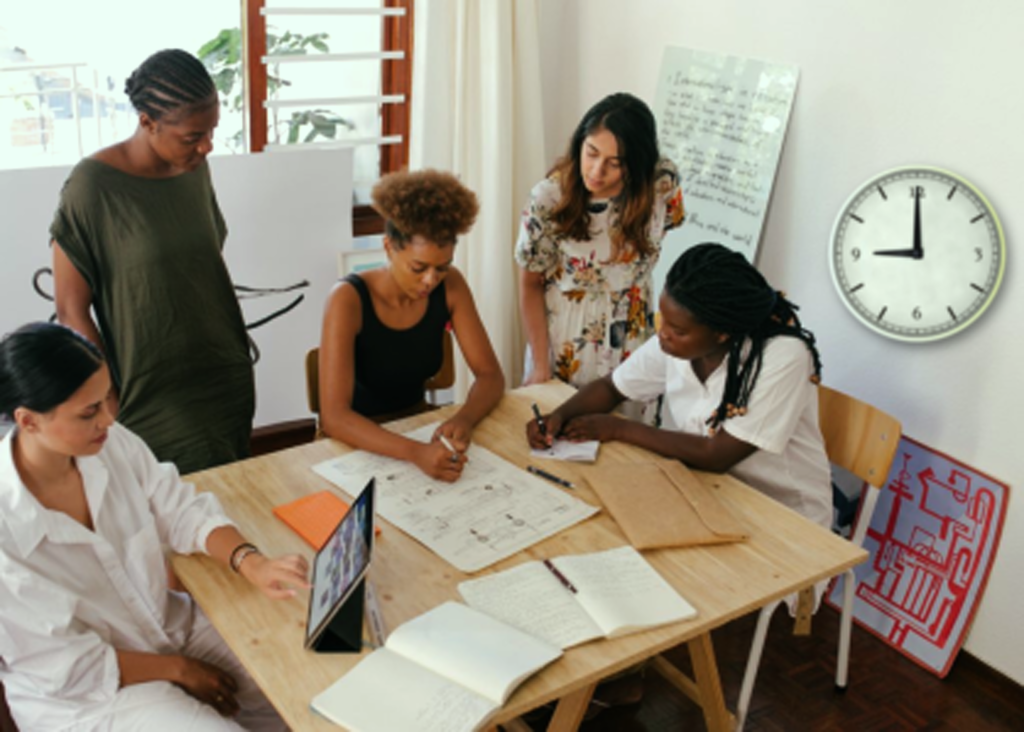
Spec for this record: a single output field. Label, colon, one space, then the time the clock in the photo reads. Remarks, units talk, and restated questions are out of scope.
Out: 9:00
